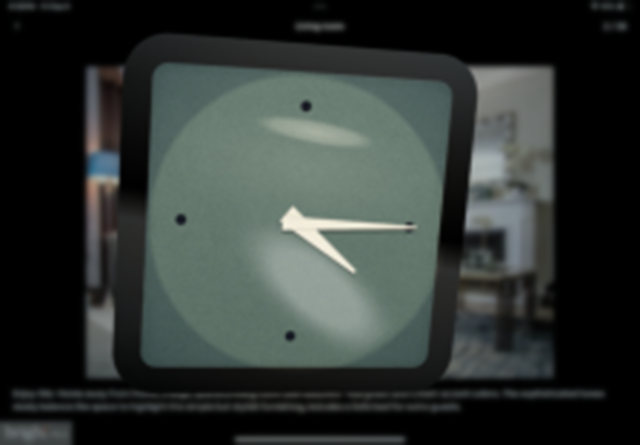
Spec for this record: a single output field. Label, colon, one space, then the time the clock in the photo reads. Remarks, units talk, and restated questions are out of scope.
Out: 4:15
